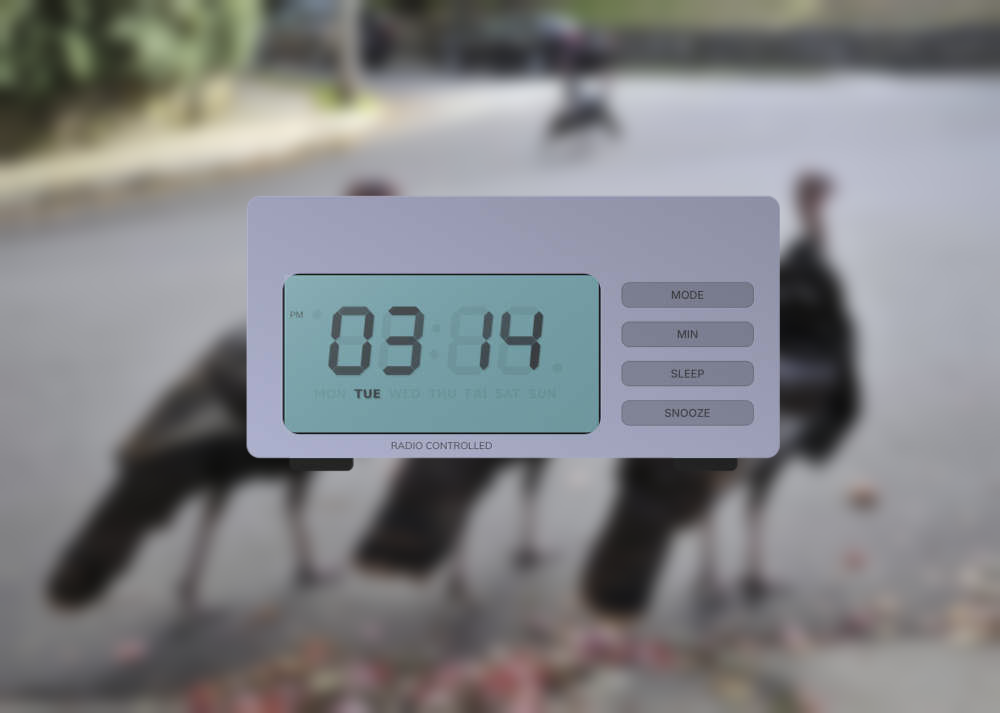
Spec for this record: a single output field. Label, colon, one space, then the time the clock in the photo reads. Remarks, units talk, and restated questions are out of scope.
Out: 3:14
